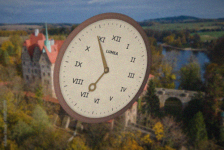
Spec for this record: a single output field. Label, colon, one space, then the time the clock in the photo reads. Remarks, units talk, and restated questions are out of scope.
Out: 6:54
